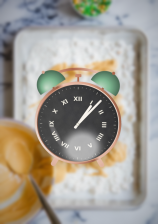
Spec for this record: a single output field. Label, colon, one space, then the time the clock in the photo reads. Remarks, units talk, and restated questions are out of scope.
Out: 1:07
